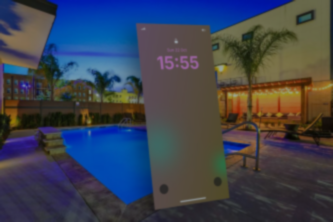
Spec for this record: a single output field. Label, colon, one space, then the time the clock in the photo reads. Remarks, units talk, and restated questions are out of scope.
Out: 15:55
